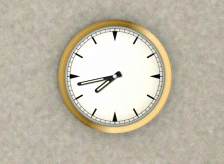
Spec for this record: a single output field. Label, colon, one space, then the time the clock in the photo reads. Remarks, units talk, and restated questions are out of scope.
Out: 7:43
